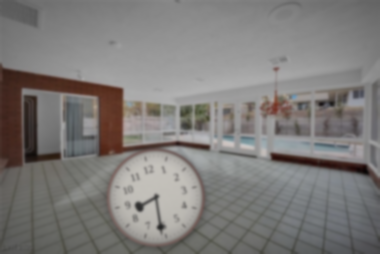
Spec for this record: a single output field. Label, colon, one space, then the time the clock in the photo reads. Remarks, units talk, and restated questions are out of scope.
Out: 8:31
